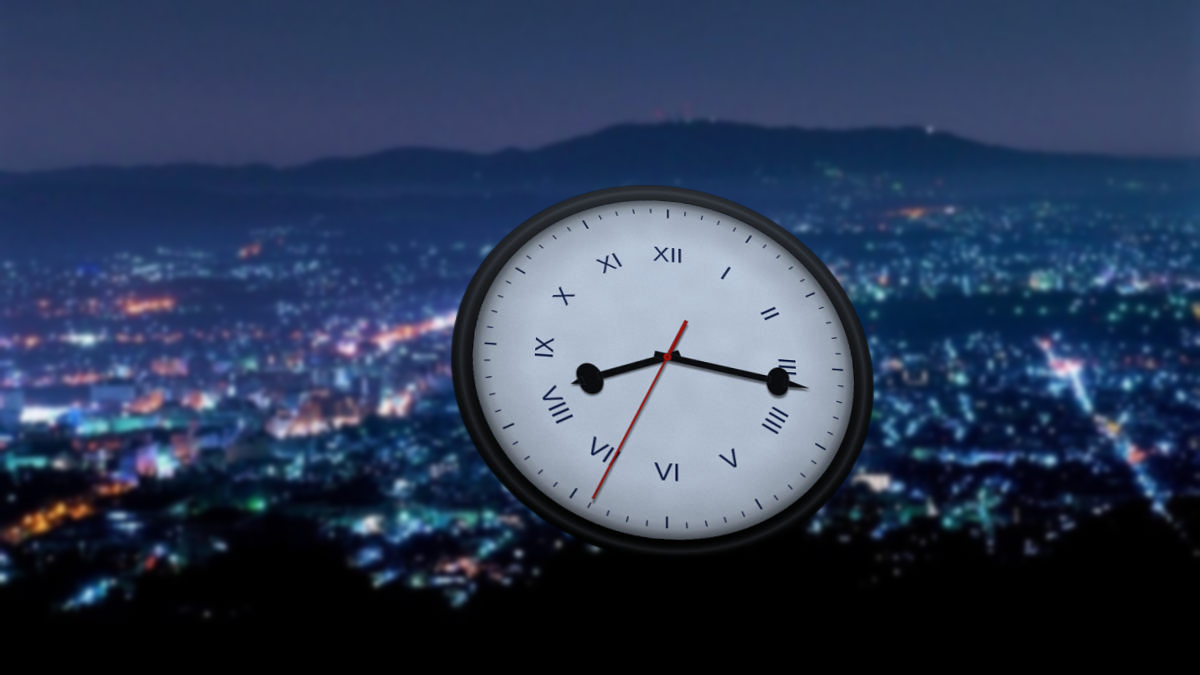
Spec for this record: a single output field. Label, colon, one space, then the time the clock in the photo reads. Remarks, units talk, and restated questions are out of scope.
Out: 8:16:34
